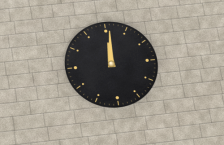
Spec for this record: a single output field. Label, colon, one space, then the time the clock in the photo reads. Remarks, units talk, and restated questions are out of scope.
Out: 12:01
